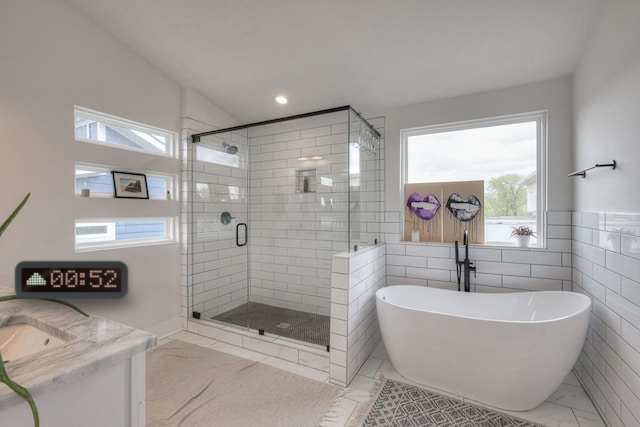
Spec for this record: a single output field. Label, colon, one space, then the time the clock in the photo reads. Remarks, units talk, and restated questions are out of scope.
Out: 0:52
